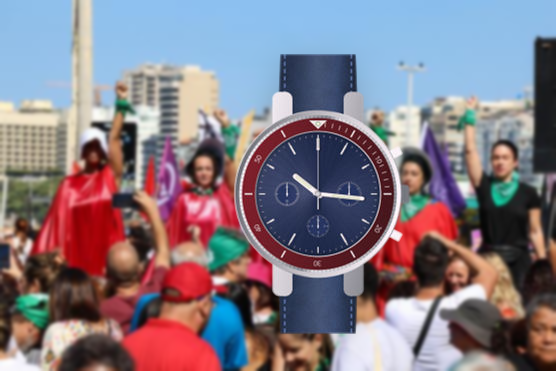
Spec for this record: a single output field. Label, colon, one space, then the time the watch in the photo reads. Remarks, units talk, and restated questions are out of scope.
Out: 10:16
